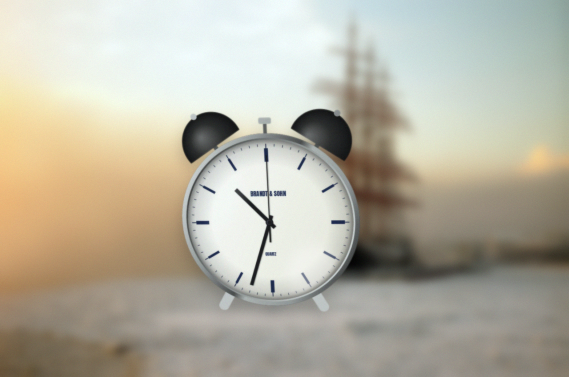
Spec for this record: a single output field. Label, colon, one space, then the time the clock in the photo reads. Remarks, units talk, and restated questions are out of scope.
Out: 10:33:00
